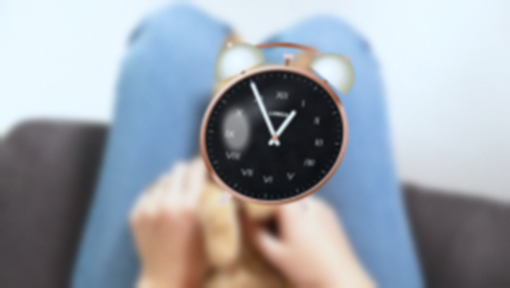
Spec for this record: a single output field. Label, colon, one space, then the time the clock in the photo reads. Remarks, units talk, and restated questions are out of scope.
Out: 12:55
